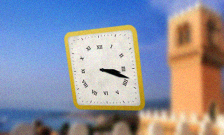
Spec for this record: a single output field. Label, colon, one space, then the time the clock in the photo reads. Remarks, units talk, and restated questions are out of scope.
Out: 3:18
